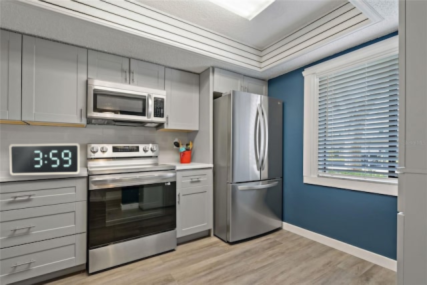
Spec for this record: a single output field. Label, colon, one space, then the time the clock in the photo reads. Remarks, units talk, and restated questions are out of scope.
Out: 3:59
